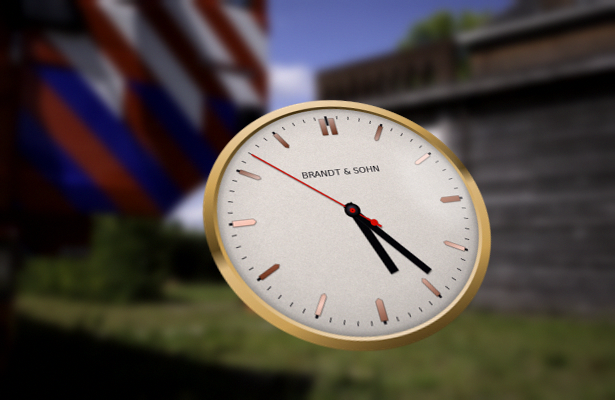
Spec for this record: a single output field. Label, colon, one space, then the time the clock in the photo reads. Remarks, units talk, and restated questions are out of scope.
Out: 5:23:52
